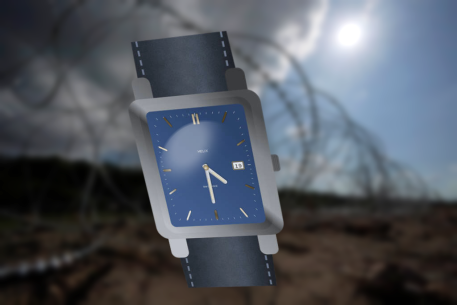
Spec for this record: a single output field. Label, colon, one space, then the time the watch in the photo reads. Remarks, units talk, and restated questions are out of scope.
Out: 4:30
